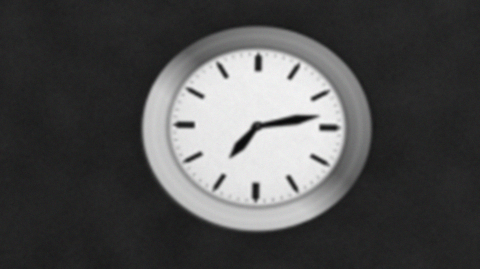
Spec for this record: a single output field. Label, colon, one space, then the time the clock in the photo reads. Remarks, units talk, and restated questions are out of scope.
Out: 7:13
